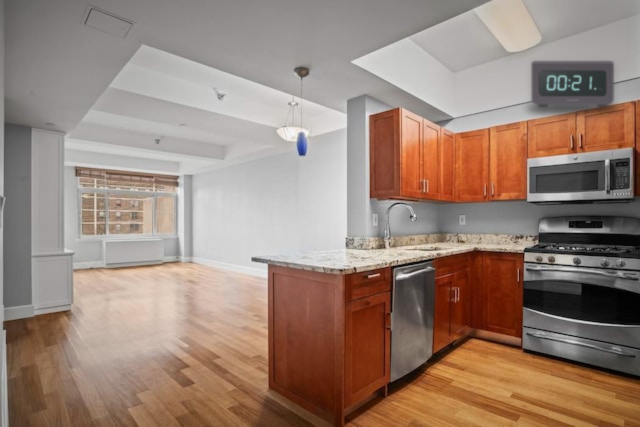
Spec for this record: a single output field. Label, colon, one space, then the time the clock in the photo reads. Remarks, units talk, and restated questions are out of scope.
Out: 0:21
